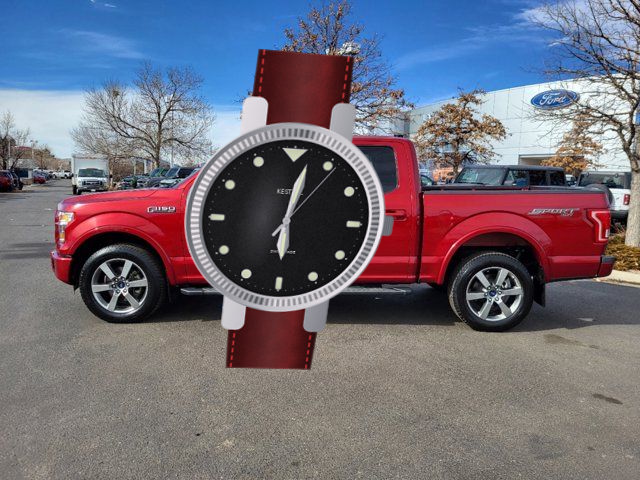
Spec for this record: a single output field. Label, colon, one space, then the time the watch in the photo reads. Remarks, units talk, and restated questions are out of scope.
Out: 6:02:06
